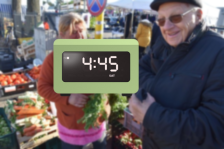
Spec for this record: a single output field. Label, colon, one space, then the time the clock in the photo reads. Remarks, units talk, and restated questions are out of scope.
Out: 4:45
